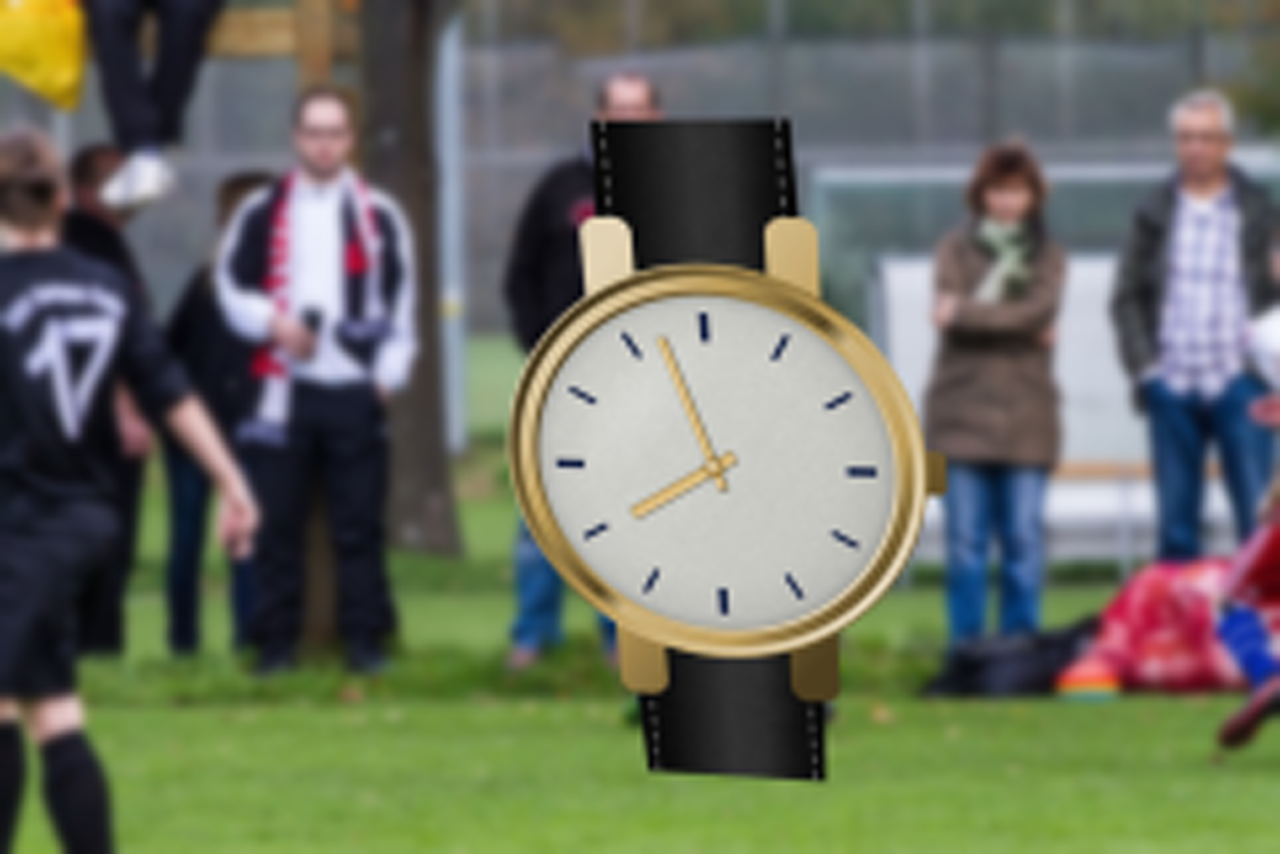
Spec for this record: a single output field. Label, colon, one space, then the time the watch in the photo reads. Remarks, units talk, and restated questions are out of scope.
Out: 7:57
